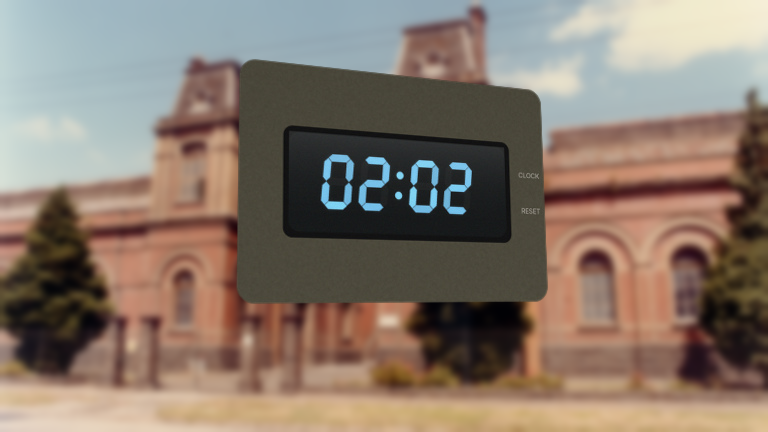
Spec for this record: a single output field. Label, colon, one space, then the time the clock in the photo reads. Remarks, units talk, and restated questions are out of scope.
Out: 2:02
